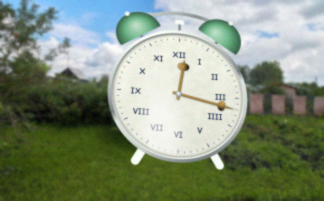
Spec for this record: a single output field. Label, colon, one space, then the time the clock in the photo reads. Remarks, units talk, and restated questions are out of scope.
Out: 12:17
